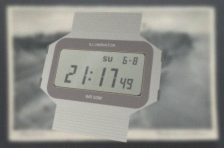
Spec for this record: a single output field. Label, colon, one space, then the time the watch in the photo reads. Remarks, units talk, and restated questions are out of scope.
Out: 21:17:49
